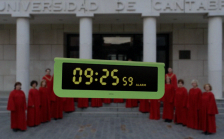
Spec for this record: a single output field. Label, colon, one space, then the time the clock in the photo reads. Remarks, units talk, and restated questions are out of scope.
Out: 9:25:59
